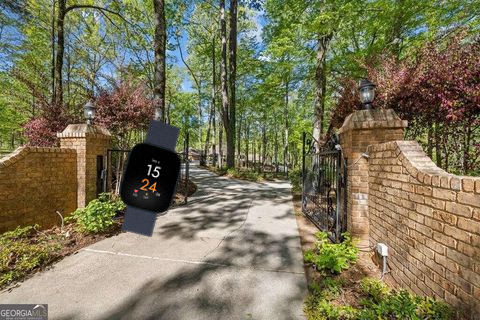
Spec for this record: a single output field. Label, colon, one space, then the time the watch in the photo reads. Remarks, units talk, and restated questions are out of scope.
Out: 15:24
